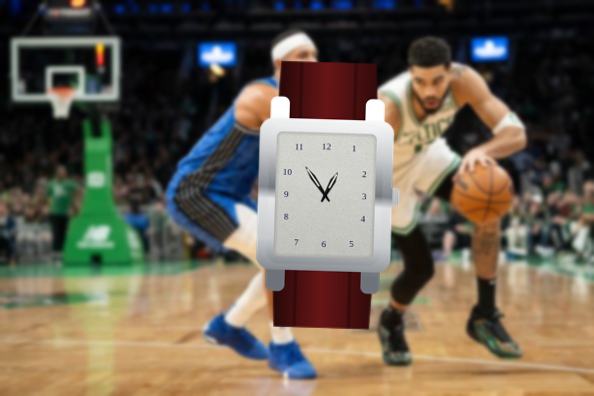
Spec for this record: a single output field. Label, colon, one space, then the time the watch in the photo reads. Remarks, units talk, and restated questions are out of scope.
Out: 12:54
